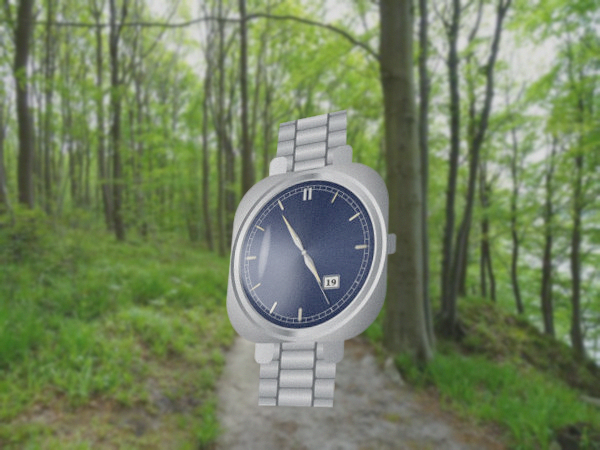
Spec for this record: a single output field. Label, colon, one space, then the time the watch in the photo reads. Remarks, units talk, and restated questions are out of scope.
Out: 4:54:25
